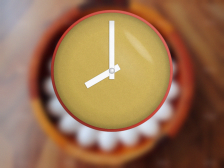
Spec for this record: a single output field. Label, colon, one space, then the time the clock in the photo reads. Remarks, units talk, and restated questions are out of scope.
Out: 8:00
